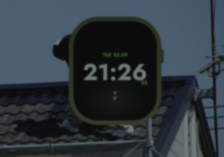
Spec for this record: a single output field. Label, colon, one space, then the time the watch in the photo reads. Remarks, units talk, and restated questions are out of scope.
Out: 21:26
